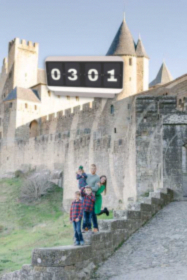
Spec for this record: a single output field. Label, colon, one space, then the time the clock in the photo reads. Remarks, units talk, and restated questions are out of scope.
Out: 3:01
